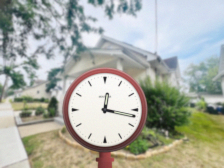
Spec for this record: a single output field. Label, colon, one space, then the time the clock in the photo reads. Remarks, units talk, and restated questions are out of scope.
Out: 12:17
